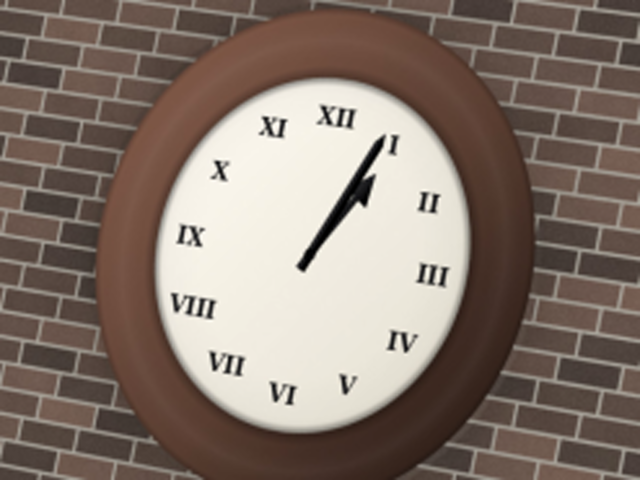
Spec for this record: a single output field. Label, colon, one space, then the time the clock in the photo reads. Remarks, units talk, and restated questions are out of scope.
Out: 1:04
